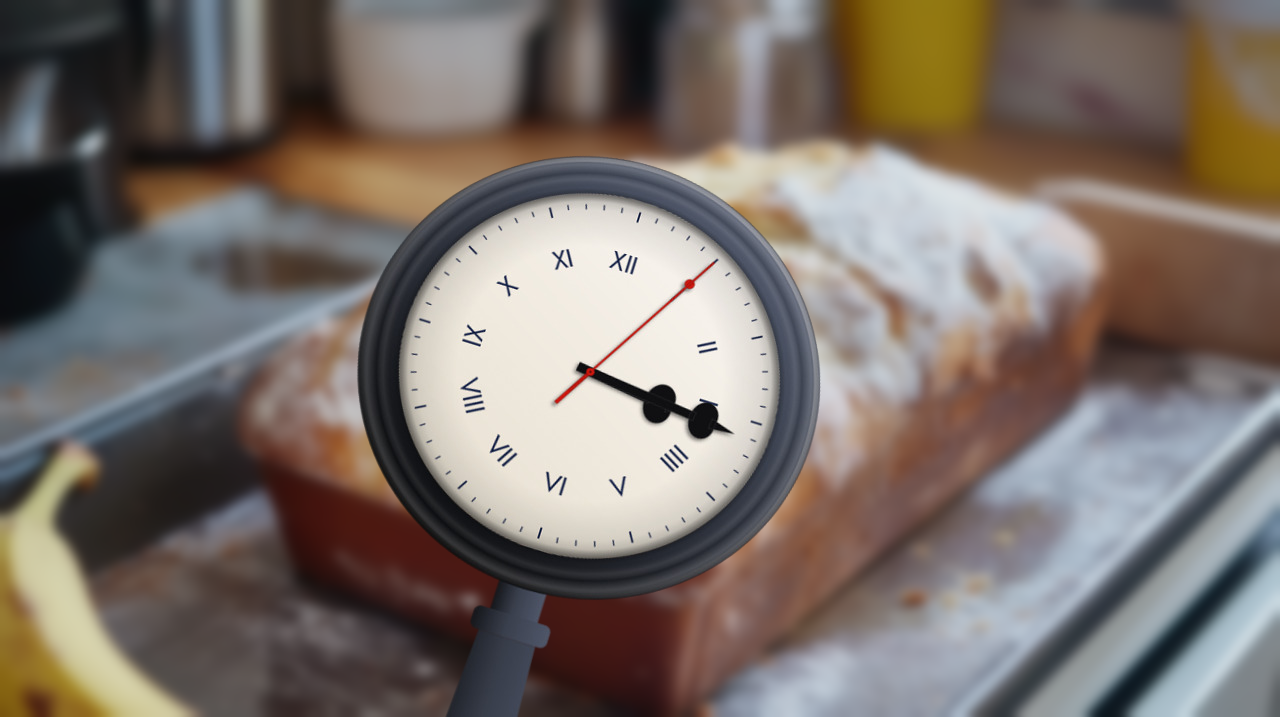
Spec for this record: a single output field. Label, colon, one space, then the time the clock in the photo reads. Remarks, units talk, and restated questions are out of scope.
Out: 3:16:05
